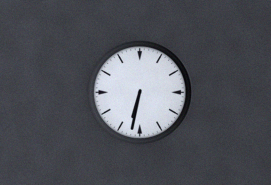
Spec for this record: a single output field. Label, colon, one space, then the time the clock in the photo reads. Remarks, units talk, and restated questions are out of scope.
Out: 6:32
